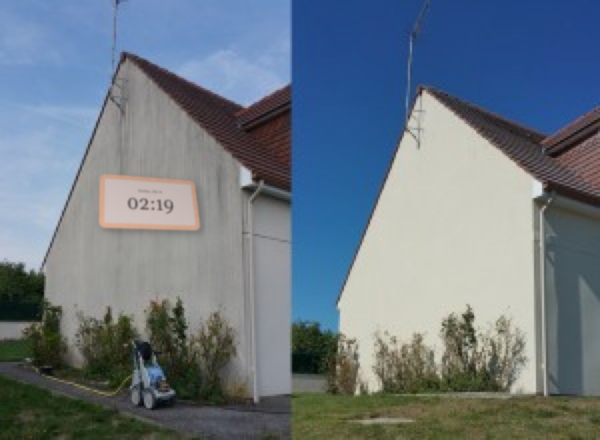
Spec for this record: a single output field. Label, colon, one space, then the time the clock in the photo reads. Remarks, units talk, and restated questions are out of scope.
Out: 2:19
